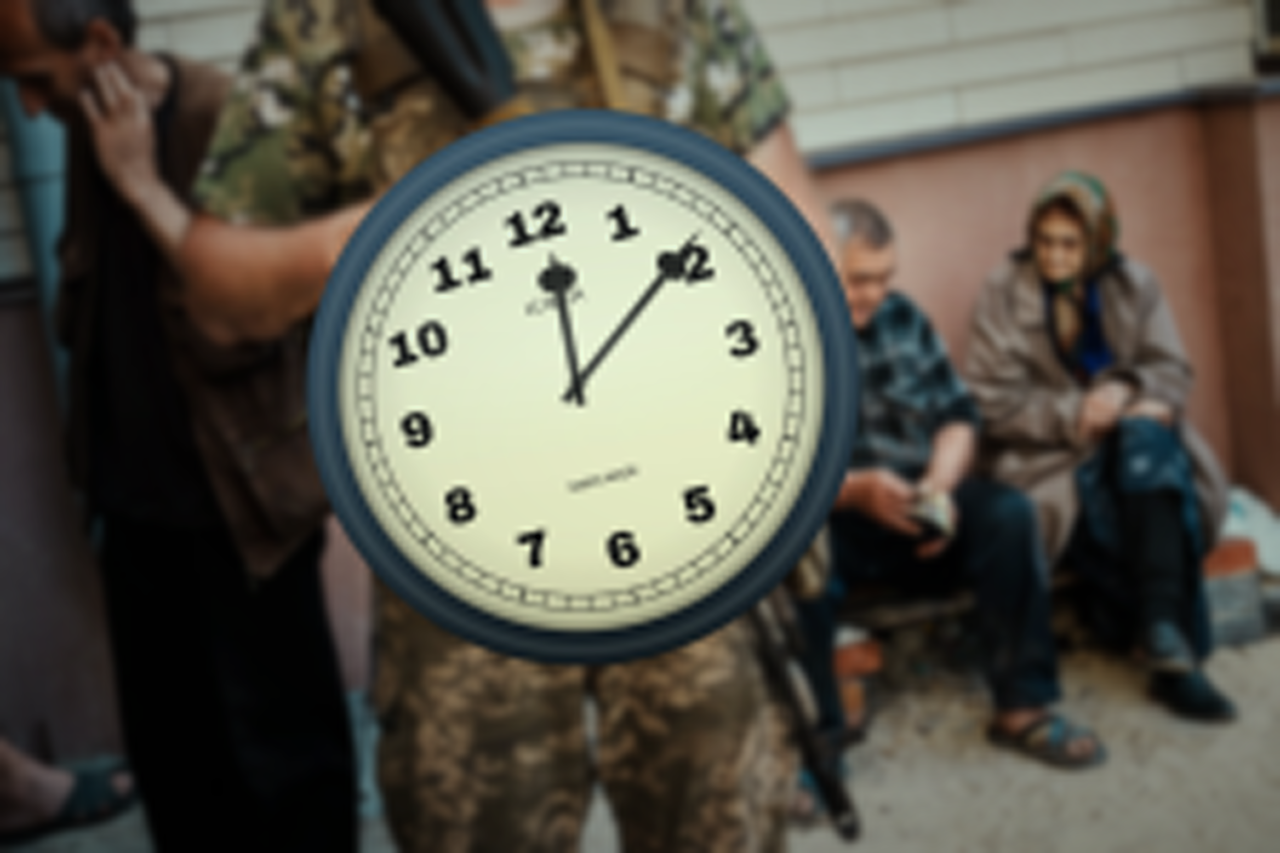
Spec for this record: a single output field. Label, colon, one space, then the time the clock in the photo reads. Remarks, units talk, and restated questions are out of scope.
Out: 12:09
